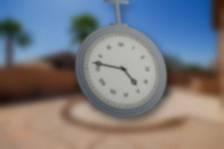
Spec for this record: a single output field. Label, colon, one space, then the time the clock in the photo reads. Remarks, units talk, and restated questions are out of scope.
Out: 4:47
